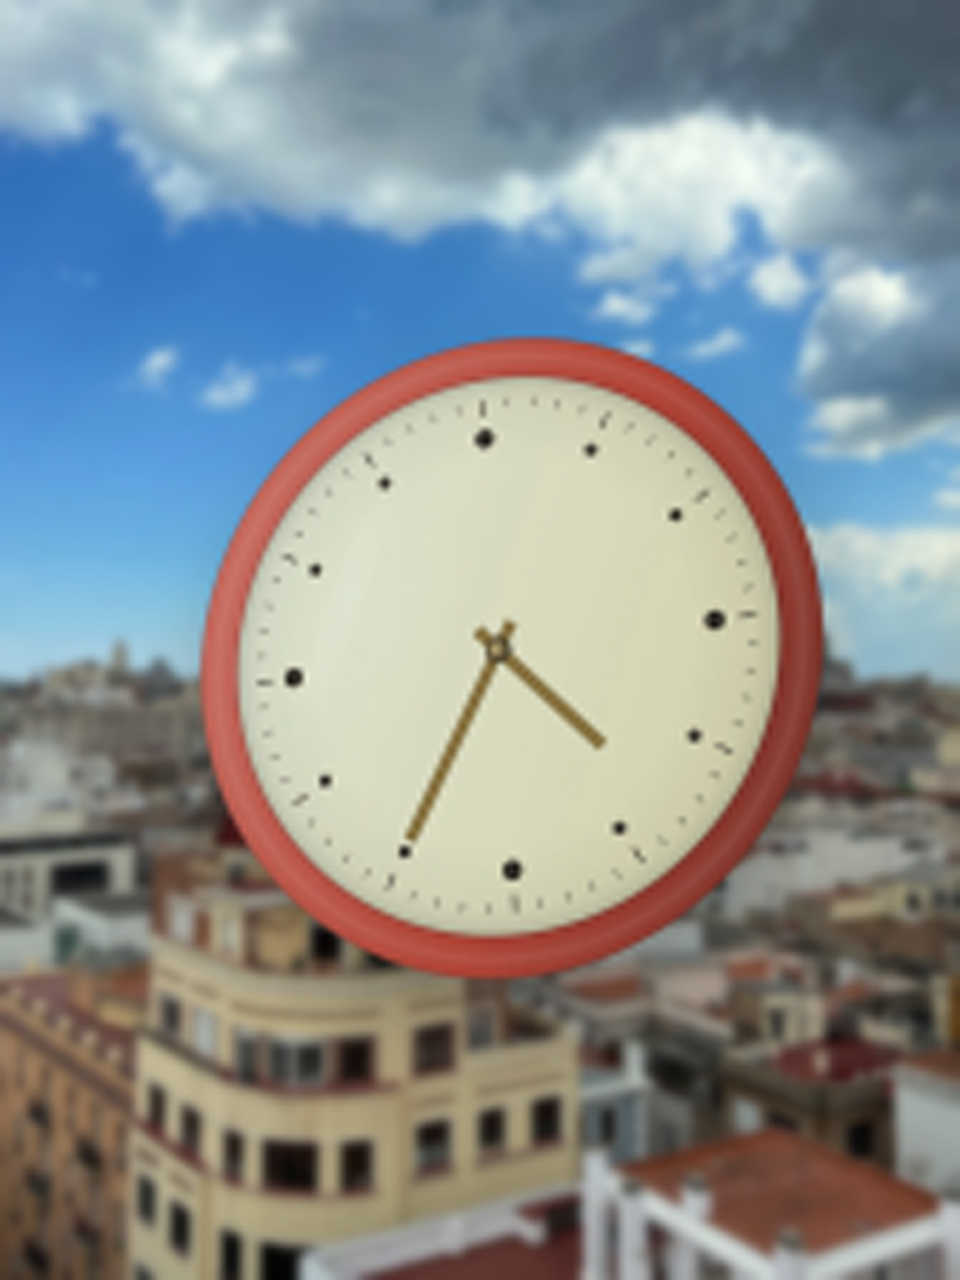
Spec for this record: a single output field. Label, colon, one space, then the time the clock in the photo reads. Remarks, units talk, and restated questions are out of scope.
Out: 4:35
